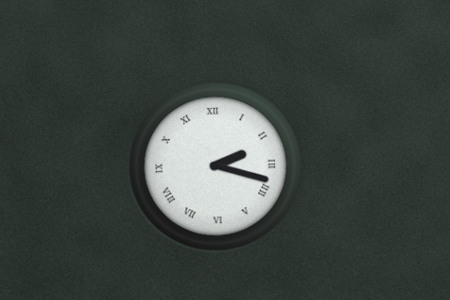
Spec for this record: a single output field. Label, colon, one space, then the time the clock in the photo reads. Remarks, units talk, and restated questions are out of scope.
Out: 2:18
